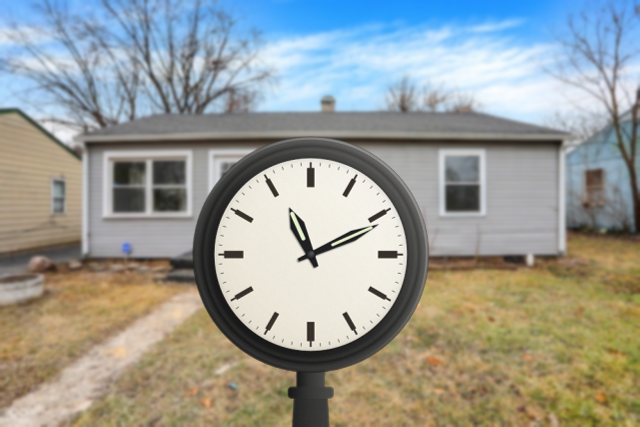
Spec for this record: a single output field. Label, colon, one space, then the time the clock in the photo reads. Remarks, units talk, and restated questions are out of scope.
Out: 11:11
